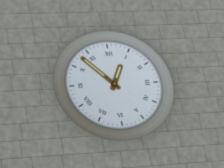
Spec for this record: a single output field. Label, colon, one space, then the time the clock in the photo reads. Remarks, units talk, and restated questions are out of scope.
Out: 12:53
